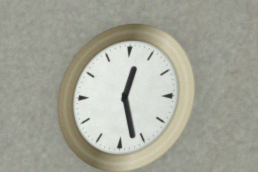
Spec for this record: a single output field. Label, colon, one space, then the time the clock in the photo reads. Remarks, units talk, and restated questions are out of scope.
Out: 12:27
